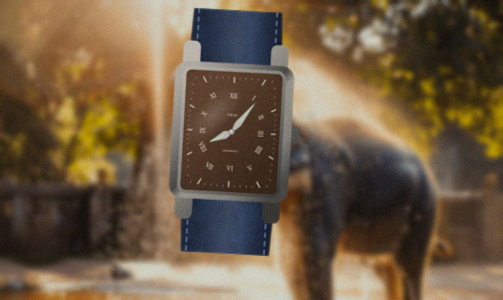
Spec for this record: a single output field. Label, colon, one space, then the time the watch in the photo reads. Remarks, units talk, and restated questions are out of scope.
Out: 8:06
